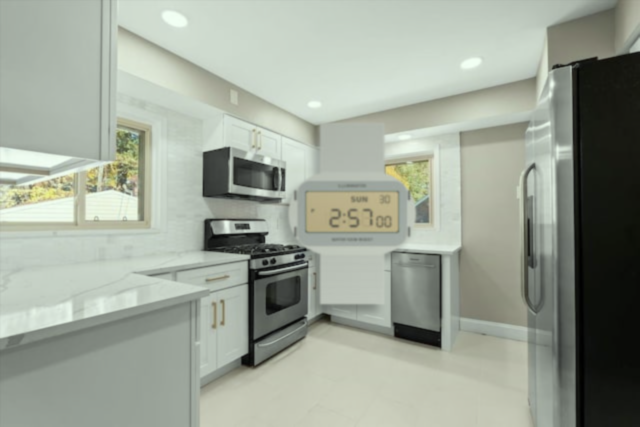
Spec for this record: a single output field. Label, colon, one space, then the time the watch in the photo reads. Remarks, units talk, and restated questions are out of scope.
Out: 2:57:00
